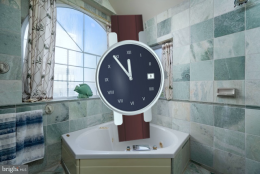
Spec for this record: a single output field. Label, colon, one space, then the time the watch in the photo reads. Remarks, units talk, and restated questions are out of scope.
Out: 11:54
